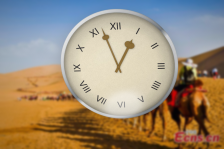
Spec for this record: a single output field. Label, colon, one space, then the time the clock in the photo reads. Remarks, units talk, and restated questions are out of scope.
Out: 12:57
